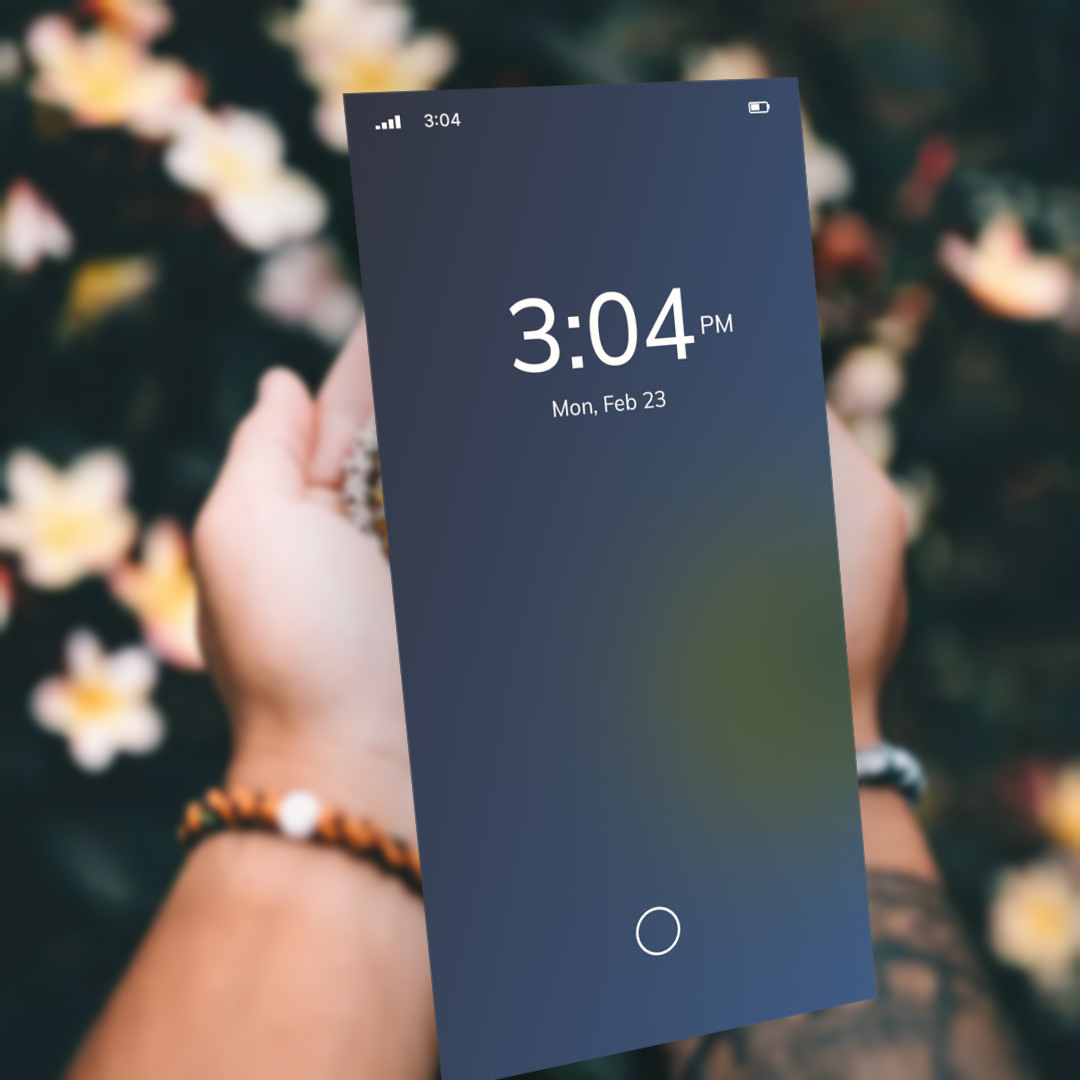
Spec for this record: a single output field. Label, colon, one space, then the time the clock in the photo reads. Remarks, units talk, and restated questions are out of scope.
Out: 3:04
